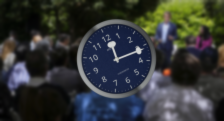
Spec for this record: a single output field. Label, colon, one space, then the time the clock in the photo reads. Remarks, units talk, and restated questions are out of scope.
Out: 12:16
